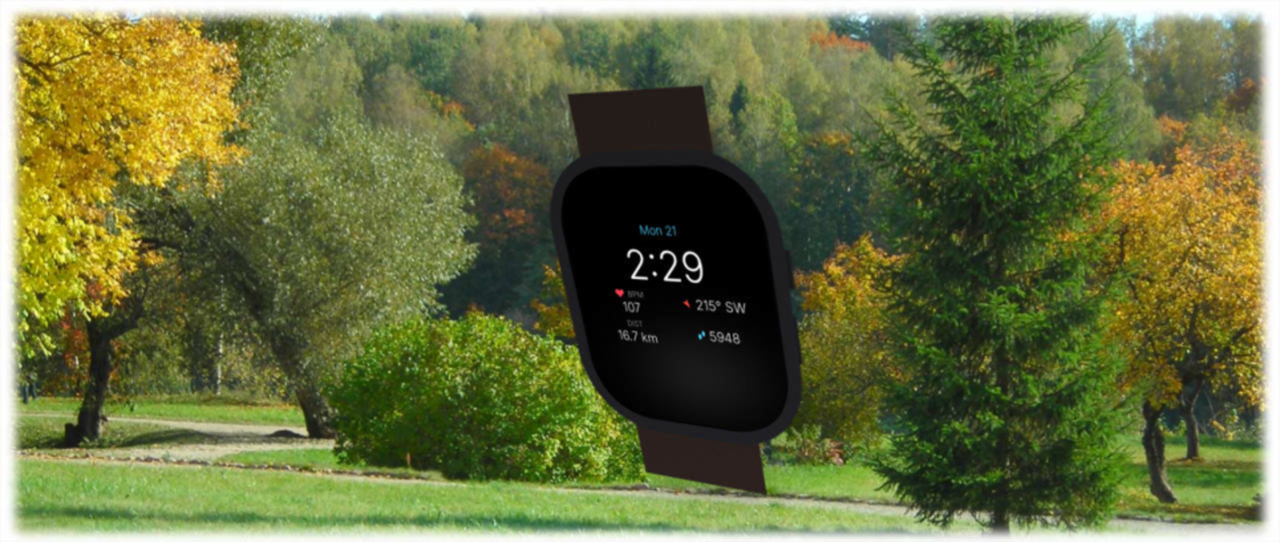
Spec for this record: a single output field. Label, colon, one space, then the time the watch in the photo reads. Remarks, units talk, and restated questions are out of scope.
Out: 2:29
